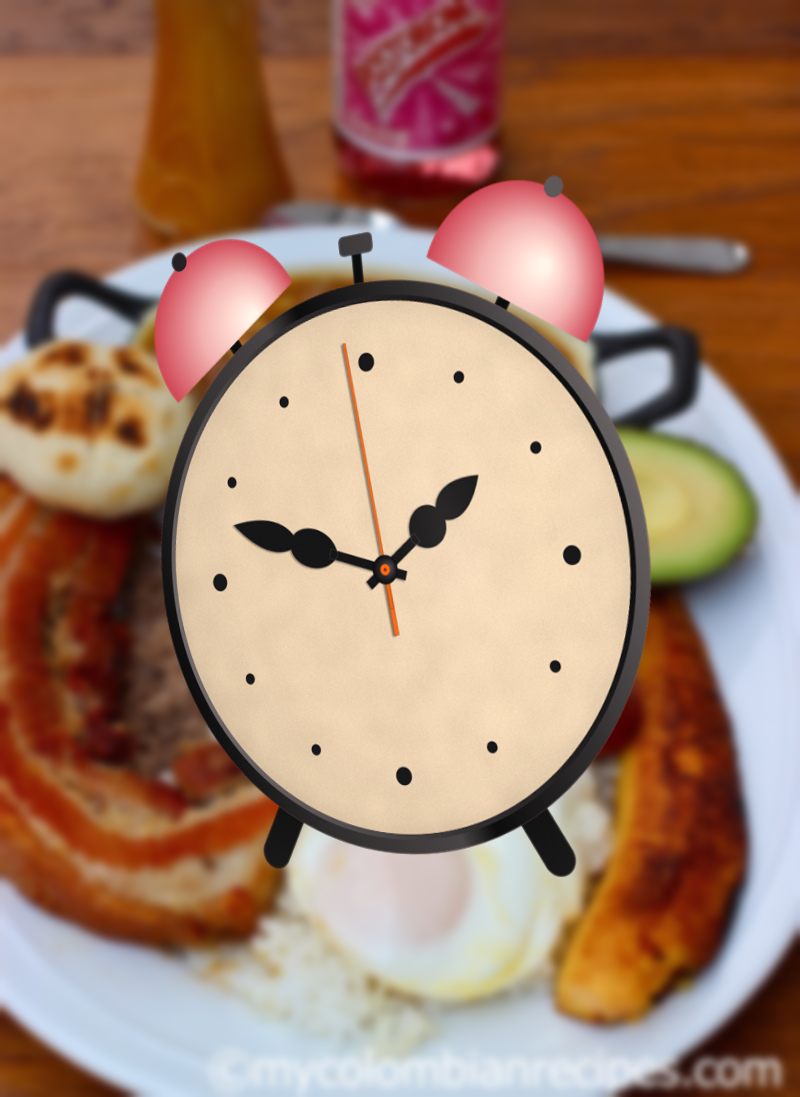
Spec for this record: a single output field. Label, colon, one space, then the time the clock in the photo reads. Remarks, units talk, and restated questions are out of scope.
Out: 1:47:59
